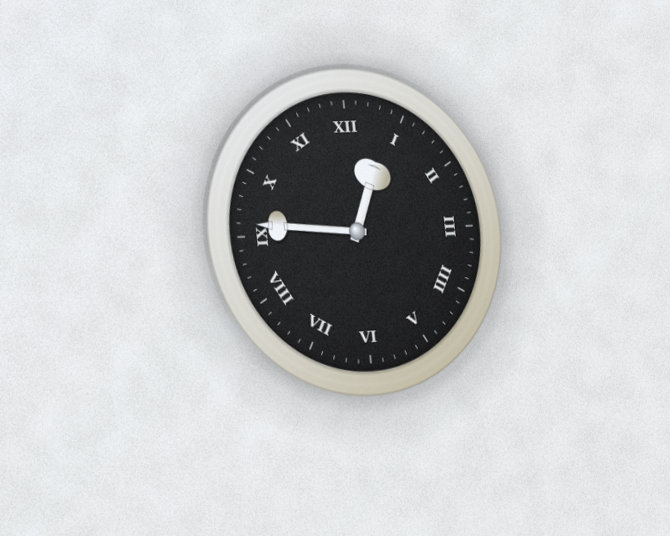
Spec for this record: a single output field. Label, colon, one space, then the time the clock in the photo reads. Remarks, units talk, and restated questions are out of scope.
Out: 12:46
